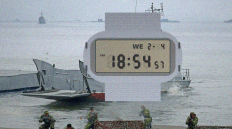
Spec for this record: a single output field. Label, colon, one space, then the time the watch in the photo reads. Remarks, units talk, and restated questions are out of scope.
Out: 18:54:57
